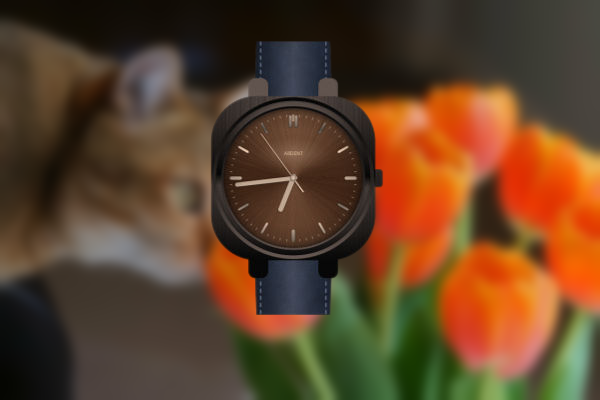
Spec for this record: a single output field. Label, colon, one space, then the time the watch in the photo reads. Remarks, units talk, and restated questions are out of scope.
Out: 6:43:54
